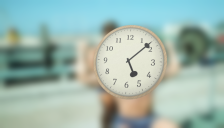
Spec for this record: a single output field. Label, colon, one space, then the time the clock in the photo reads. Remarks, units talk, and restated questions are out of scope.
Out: 5:08
